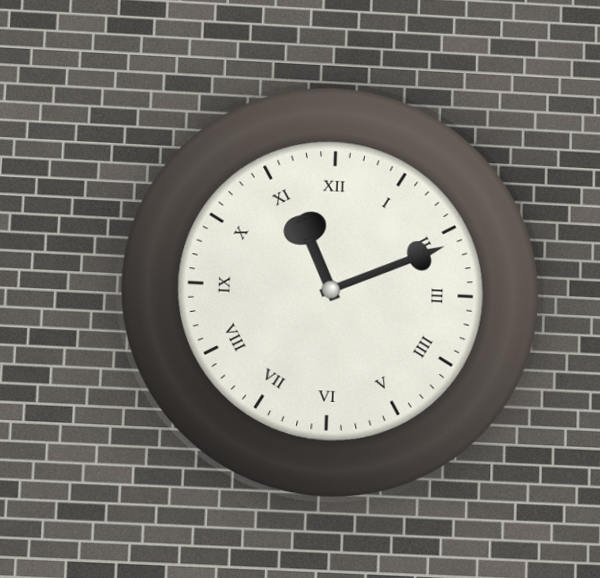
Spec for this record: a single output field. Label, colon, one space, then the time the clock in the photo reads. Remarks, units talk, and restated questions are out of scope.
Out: 11:11
